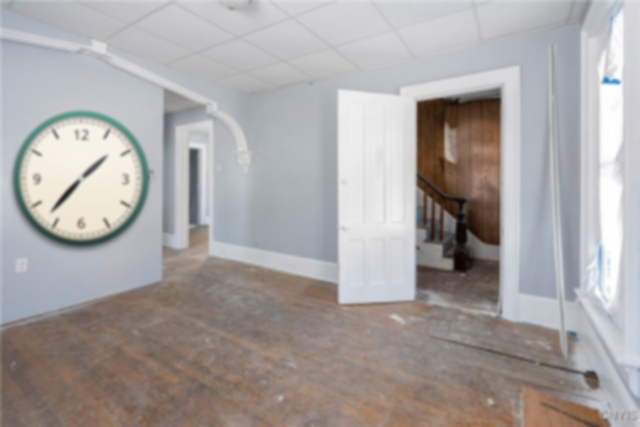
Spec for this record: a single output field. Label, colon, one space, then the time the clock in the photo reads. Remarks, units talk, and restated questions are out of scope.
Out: 1:37
